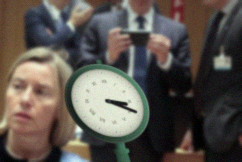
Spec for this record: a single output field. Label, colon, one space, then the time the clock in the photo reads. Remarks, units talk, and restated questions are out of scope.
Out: 3:19
